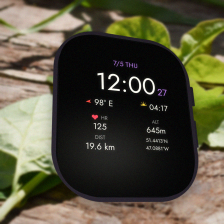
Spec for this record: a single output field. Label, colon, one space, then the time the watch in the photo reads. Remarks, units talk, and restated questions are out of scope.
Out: 12:00:27
